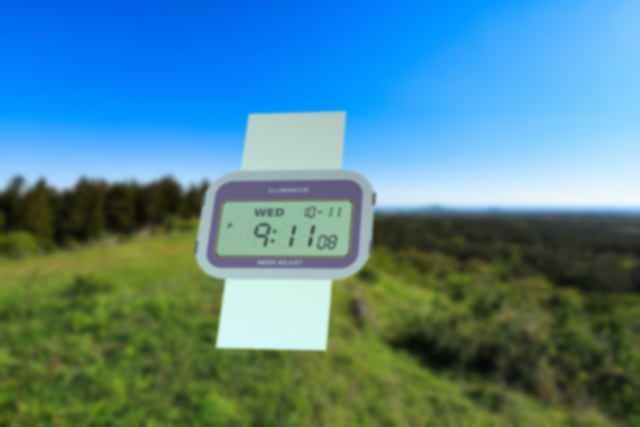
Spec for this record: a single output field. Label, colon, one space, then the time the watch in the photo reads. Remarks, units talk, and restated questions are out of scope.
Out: 9:11
